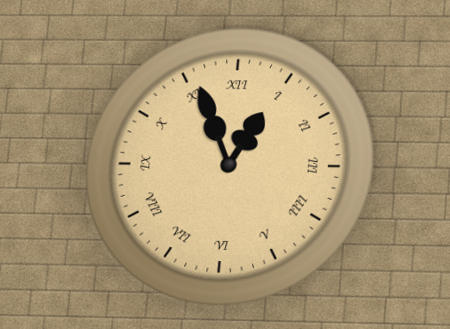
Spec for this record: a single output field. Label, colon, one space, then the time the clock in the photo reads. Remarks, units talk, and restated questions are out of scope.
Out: 12:56
